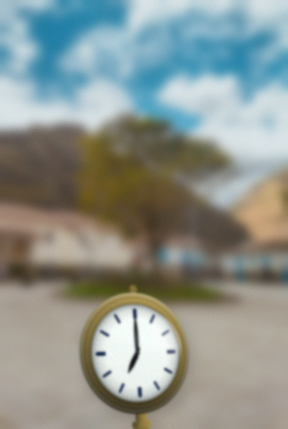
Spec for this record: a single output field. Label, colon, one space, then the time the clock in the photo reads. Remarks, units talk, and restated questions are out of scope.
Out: 7:00
